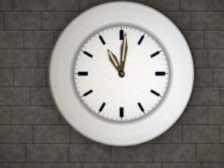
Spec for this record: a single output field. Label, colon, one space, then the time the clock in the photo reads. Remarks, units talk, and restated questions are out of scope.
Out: 11:01
